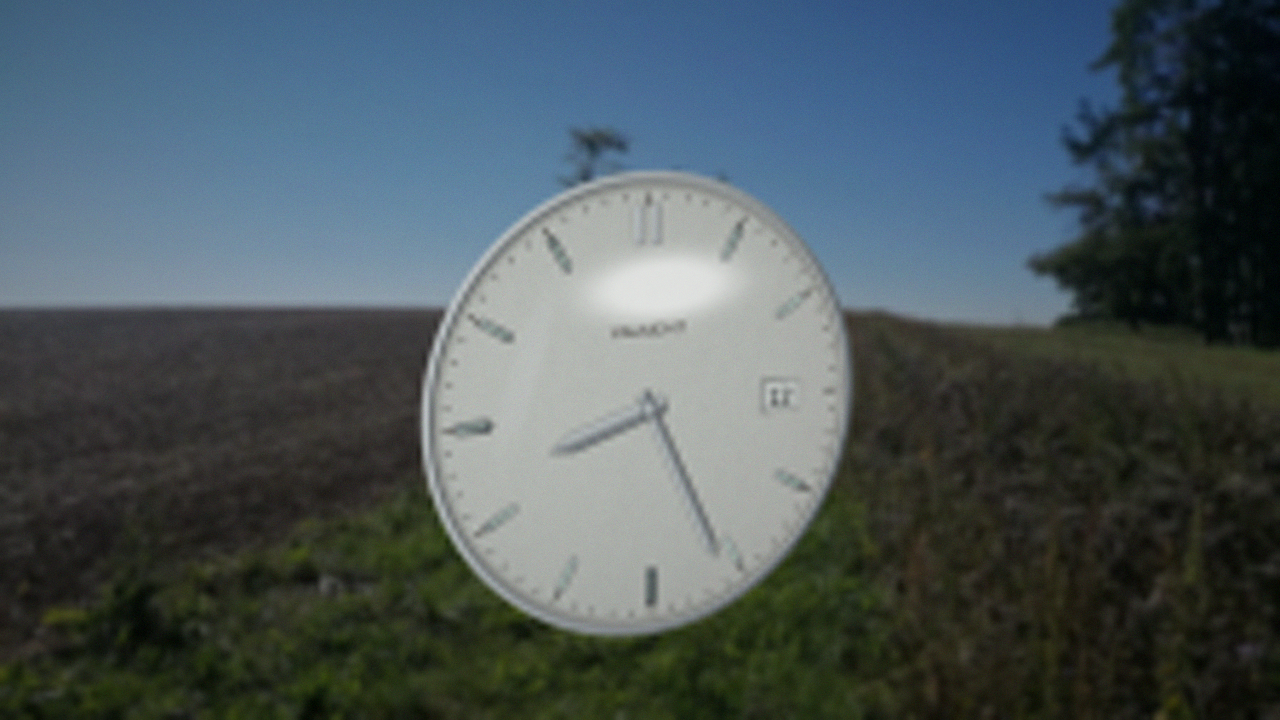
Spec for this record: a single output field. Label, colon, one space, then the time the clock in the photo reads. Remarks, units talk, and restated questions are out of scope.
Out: 8:26
